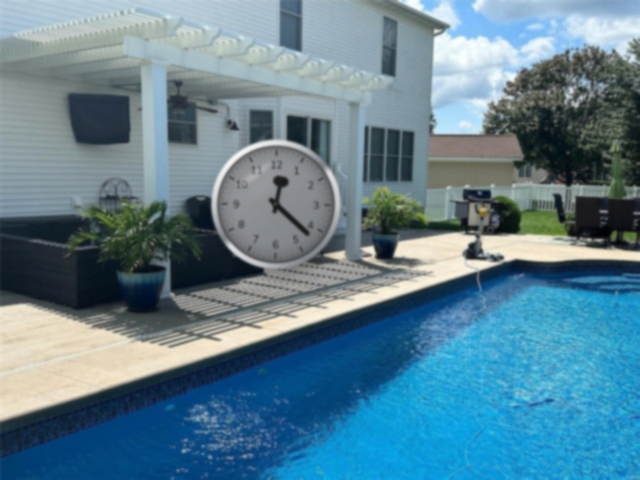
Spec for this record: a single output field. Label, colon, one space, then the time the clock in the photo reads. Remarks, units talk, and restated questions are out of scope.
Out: 12:22
